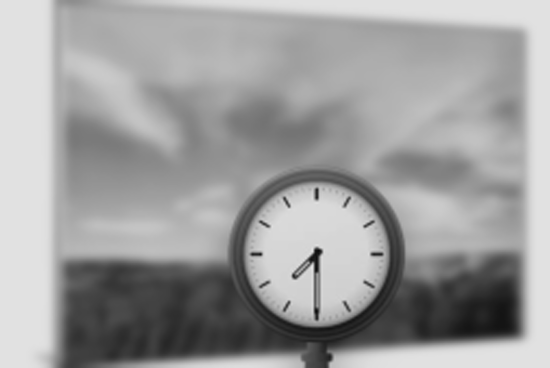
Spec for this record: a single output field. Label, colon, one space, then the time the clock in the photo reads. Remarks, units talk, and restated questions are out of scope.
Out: 7:30
